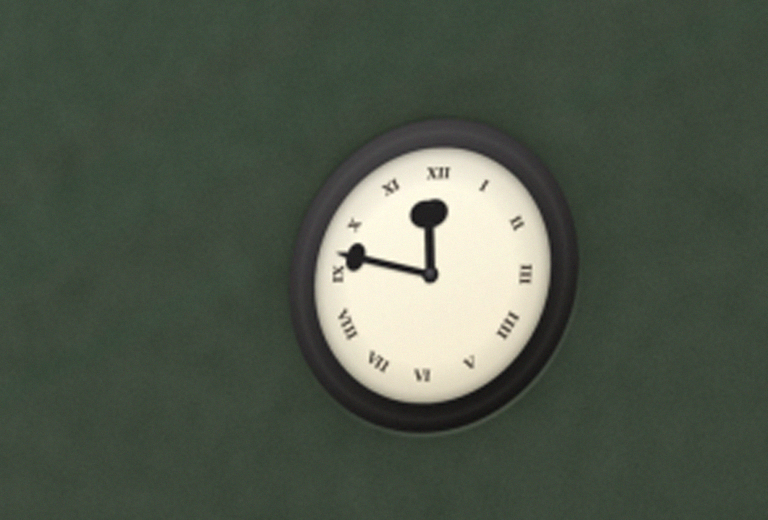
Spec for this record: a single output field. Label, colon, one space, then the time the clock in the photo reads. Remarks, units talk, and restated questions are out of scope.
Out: 11:47
